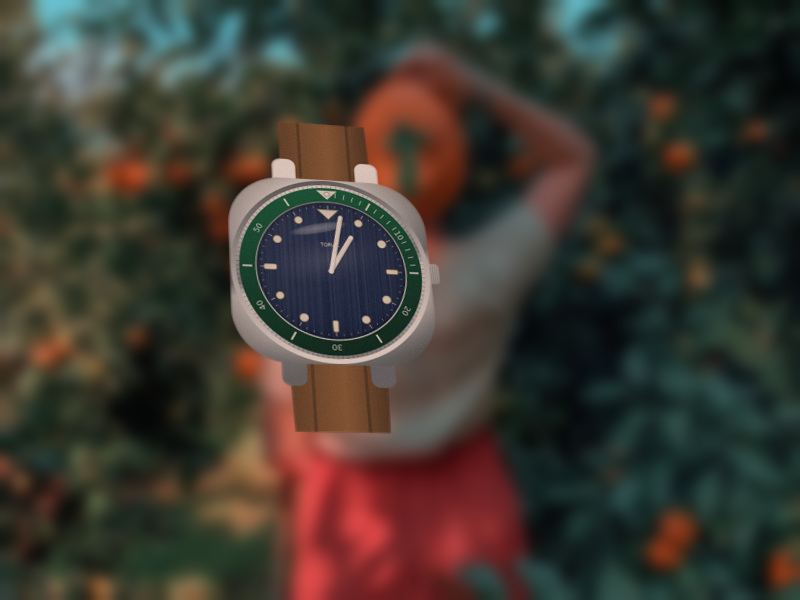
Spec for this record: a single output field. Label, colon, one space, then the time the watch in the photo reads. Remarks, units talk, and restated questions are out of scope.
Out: 1:02
